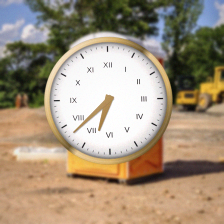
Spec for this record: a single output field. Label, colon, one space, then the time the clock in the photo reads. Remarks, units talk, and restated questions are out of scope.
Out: 6:38
